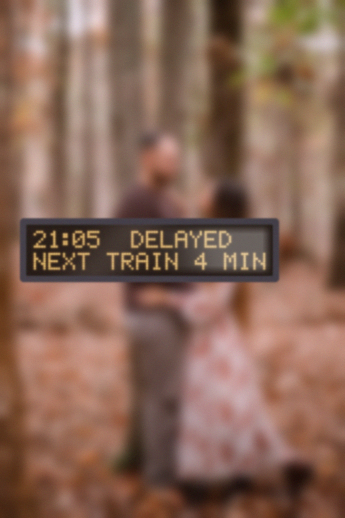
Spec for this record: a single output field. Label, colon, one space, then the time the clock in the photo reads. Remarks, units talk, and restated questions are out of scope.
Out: 21:05
